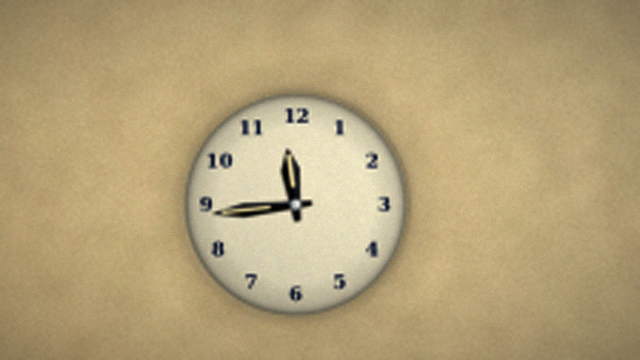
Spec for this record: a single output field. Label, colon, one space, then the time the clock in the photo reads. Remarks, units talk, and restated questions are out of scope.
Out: 11:44
